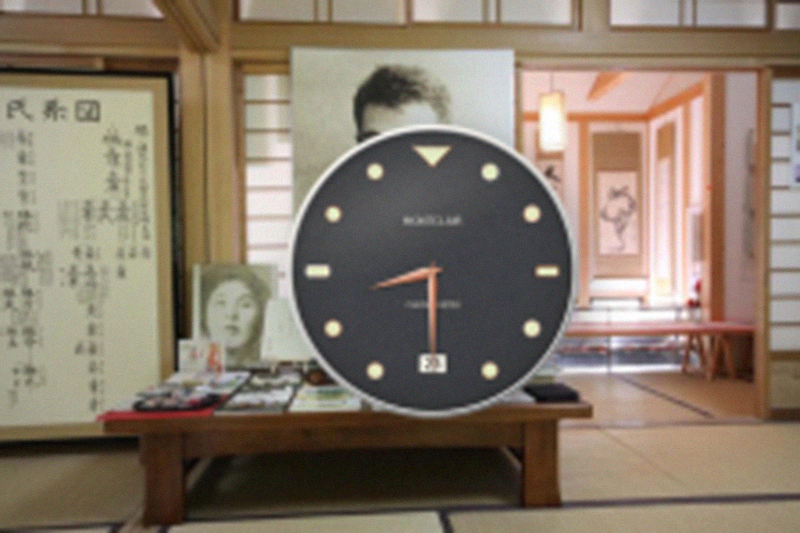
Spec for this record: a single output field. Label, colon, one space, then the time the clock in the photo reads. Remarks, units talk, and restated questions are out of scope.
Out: 8:30
